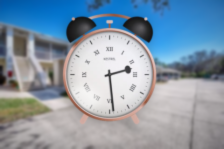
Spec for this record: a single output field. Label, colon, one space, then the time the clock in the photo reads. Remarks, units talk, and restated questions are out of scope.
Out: 2:29
